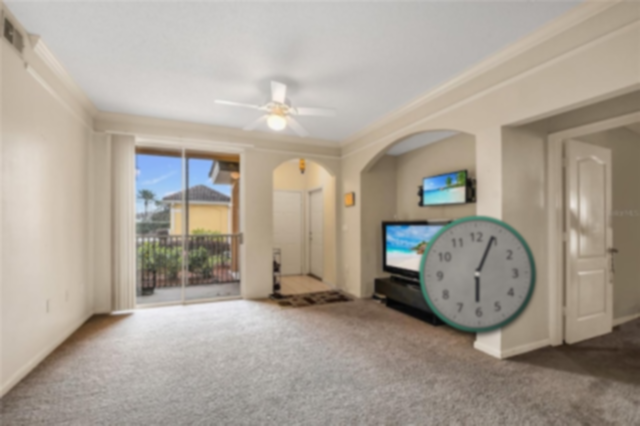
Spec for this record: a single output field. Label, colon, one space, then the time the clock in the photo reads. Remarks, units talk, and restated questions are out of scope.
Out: 6:04
